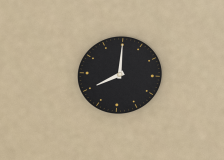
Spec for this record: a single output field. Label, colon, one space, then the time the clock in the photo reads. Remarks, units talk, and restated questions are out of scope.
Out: 8:00
